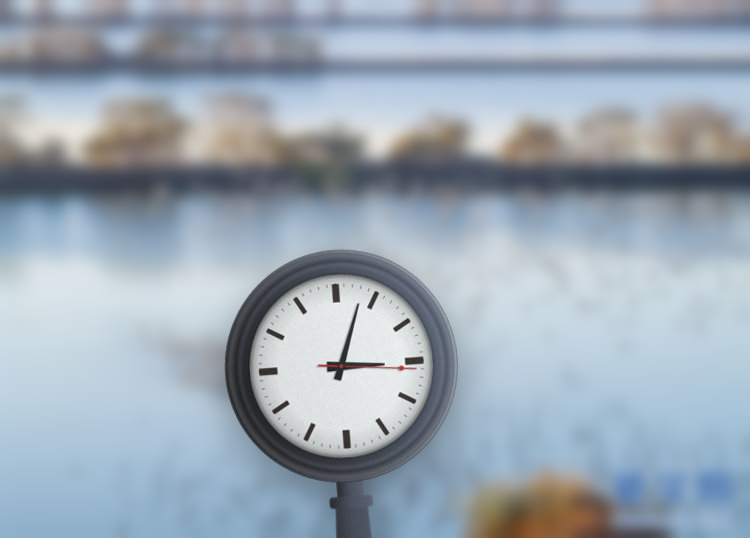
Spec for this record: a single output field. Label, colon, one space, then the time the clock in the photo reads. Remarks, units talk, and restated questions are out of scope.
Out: 3:03:16
